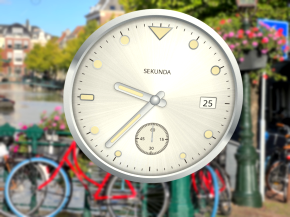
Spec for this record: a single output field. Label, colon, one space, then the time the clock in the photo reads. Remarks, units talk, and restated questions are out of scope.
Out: 9:37
